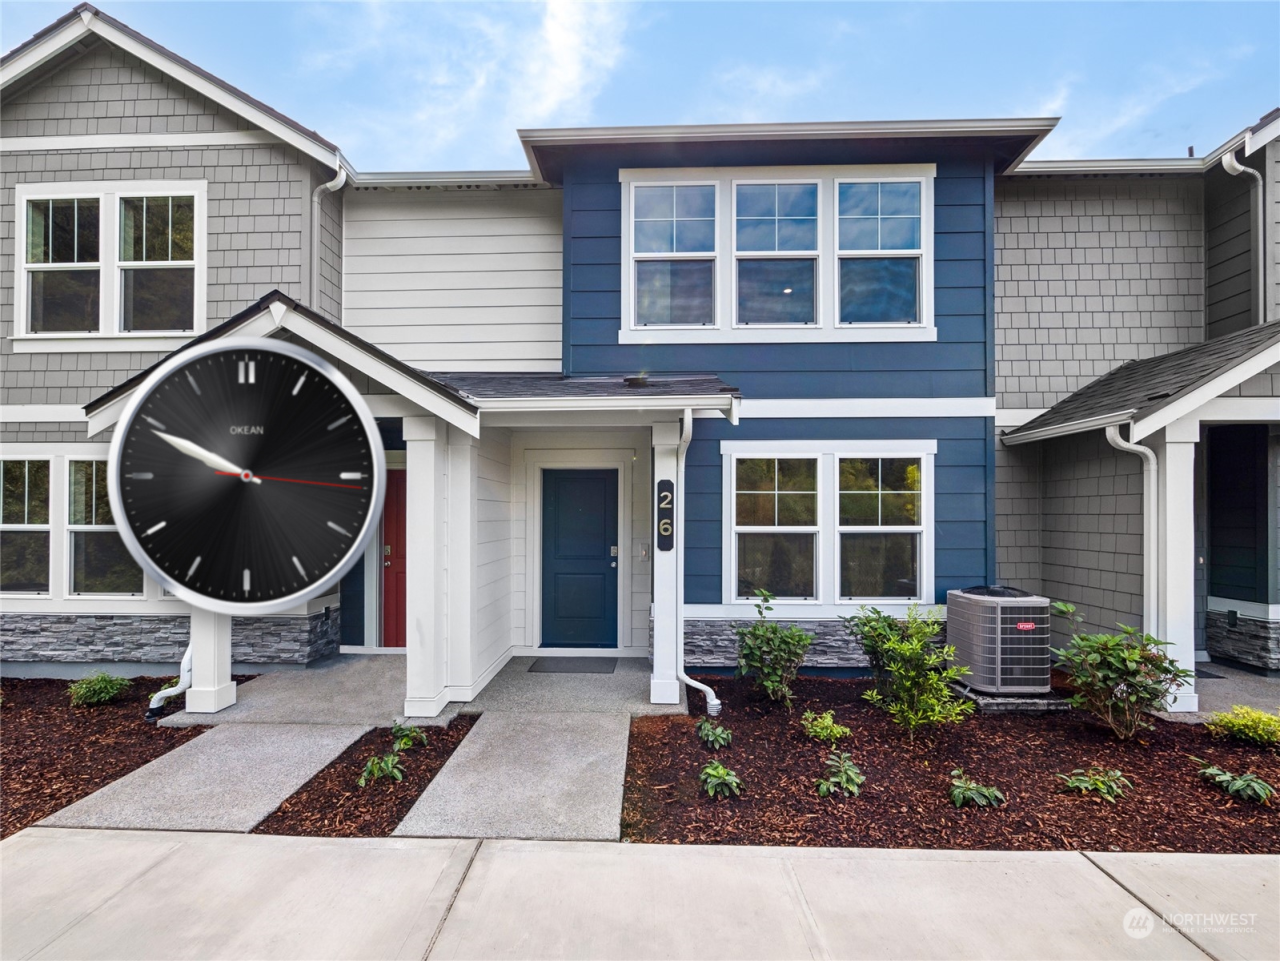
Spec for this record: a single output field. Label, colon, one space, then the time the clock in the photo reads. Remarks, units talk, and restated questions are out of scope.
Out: 9:49:16
